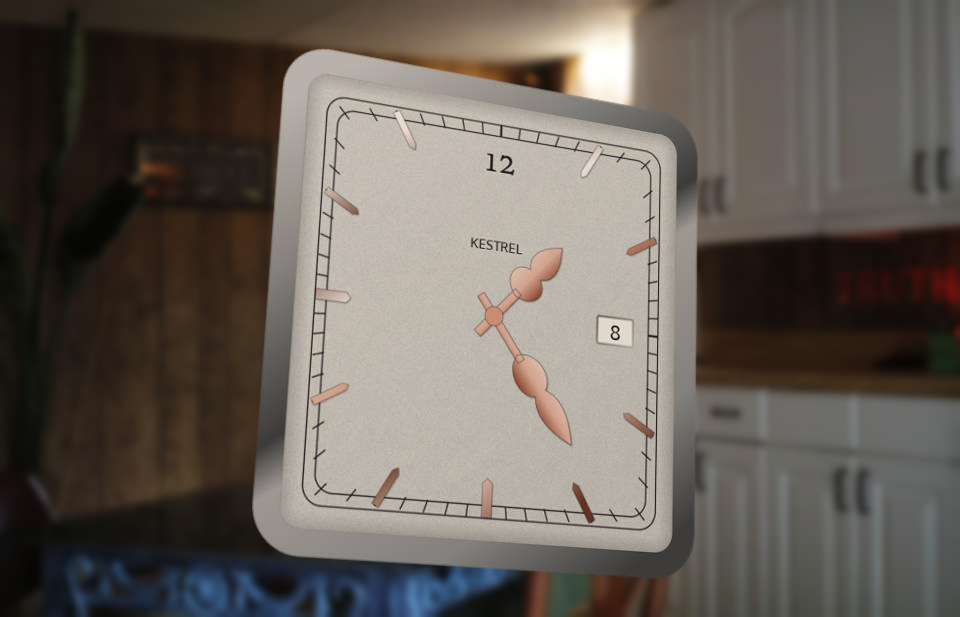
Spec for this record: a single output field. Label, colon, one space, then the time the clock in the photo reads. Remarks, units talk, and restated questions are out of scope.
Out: 1:24
